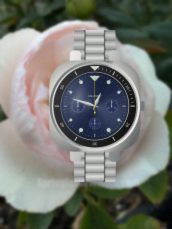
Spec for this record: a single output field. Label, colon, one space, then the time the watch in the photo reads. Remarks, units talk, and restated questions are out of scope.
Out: 12:48
